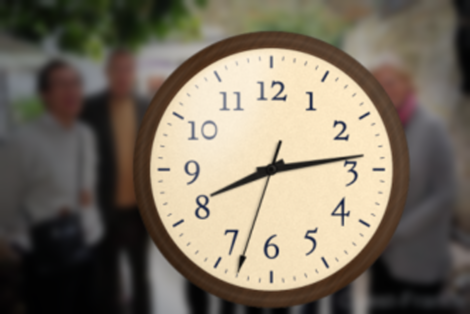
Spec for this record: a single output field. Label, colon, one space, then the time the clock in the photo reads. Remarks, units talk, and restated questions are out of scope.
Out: 8:13:33
